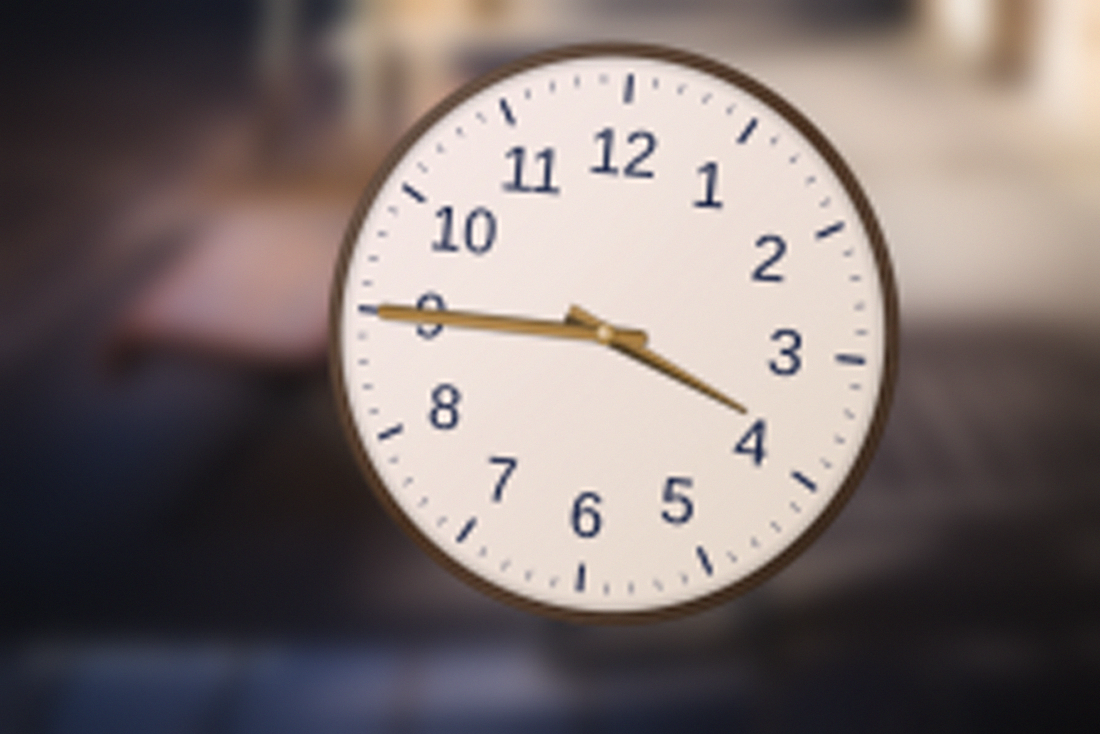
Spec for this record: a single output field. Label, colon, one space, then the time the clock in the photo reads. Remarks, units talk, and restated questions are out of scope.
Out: 3:45
